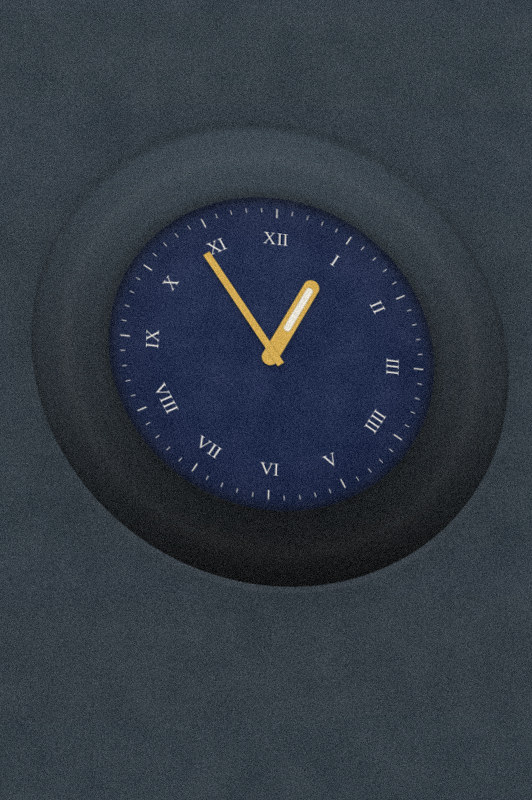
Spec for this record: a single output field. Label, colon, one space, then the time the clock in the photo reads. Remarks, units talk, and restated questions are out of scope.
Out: 12:54
